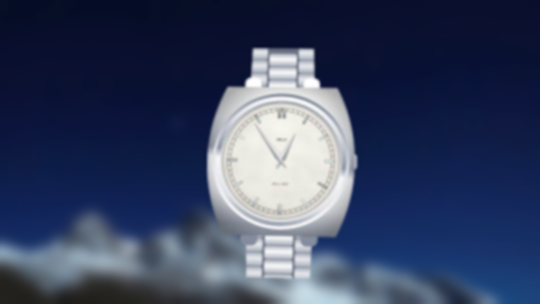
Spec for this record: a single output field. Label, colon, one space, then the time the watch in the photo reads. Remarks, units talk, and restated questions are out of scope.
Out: 12:54
